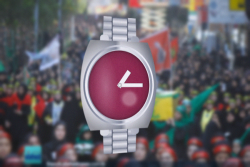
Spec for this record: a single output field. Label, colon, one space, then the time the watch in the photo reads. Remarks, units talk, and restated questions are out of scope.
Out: 1:15
